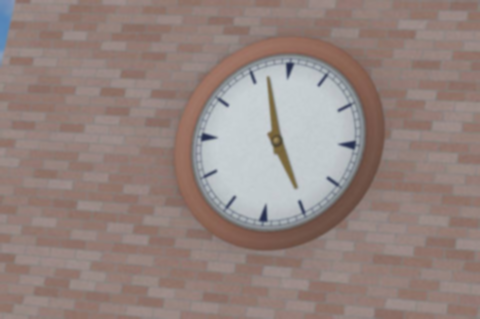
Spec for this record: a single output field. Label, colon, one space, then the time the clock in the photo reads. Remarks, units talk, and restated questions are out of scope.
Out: 4:57
